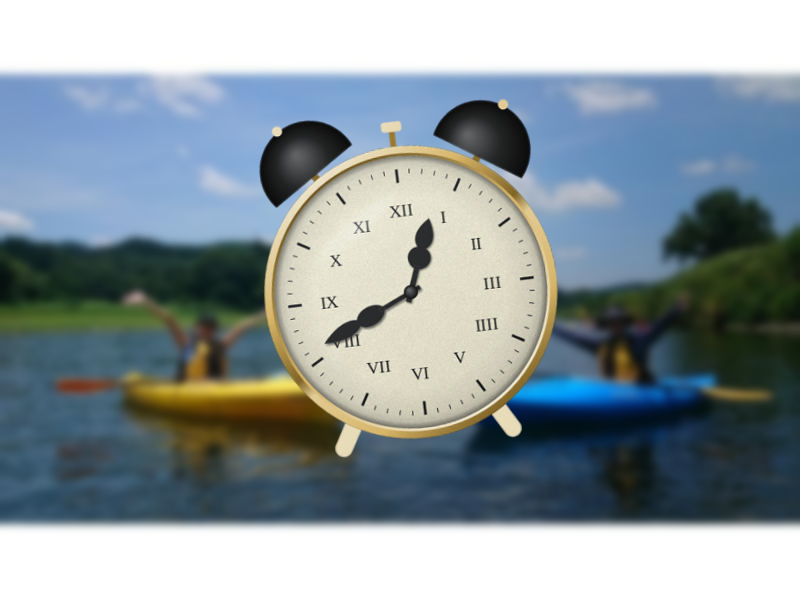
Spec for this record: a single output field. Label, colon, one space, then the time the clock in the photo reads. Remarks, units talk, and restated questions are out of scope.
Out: 12:41
